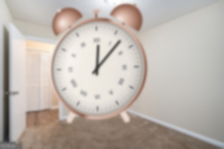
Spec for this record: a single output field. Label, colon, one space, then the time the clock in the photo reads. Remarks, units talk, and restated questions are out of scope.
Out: 12:07
